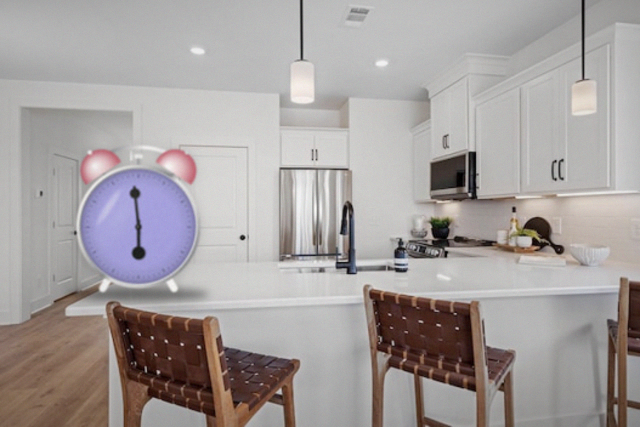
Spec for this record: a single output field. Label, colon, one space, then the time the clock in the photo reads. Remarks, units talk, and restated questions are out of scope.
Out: 5:59
